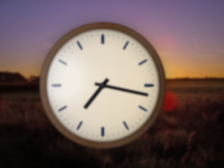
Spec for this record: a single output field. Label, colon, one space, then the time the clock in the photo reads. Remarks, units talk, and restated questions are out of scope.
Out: 7:17
